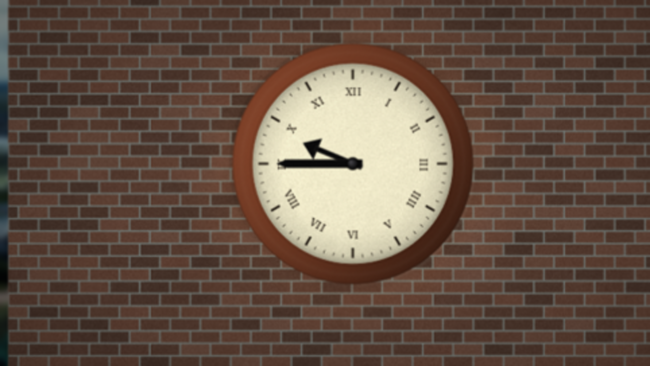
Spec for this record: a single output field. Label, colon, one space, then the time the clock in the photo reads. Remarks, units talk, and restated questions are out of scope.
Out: 9:45
